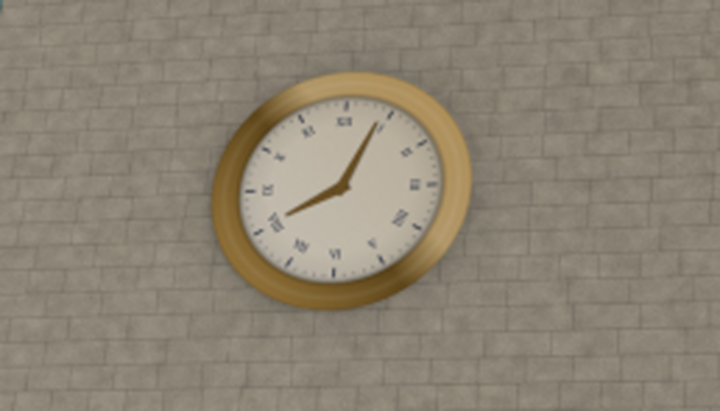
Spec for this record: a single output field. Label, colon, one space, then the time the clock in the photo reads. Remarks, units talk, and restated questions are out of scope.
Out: 8:04
